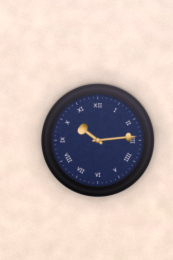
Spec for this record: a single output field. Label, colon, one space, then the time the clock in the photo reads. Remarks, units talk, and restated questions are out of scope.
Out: 10:14
